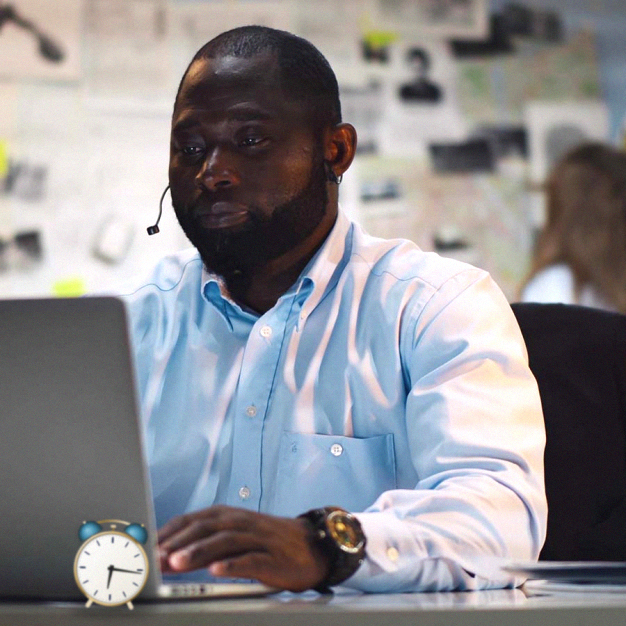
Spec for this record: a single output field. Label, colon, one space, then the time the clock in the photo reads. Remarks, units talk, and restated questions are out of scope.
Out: 6:16
